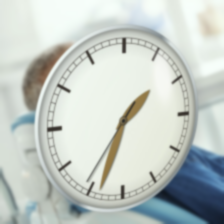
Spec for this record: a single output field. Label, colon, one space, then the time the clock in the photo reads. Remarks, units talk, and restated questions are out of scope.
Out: 1:33:36
